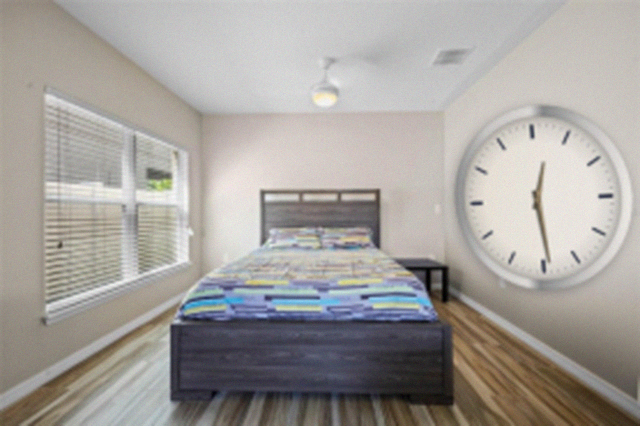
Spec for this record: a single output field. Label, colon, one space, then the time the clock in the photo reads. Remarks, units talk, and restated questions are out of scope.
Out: 12:29
